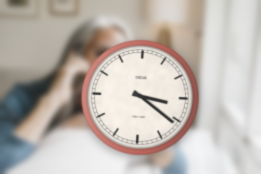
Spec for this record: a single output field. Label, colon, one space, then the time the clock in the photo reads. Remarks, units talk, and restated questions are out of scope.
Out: 3:21
